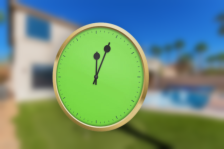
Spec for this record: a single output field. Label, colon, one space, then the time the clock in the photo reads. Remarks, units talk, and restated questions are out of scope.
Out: 12:04
